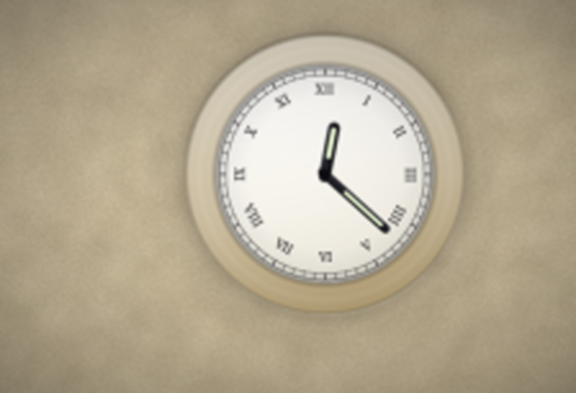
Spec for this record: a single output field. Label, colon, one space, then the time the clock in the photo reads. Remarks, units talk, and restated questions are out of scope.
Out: 12:22
